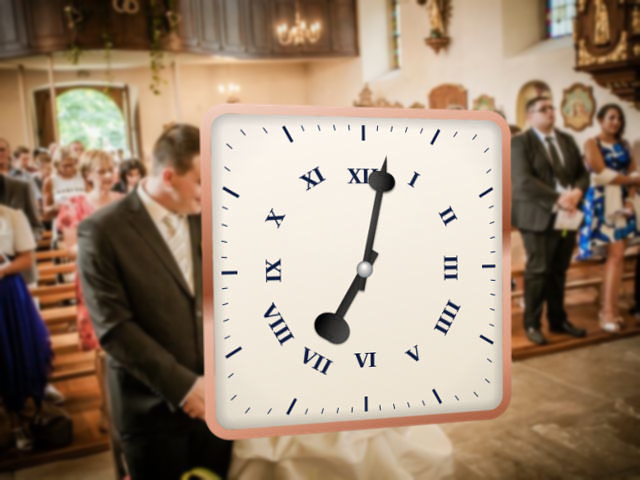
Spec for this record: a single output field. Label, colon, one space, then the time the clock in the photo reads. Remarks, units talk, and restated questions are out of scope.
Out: 7:02
